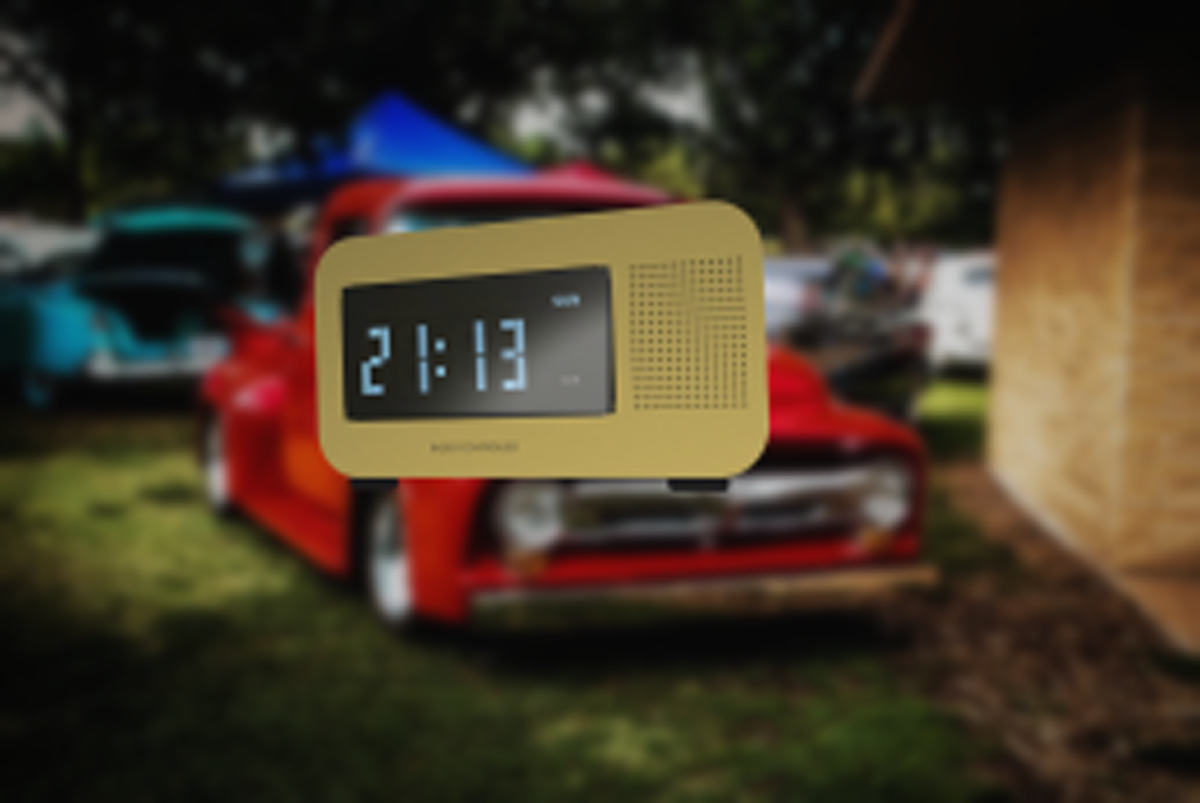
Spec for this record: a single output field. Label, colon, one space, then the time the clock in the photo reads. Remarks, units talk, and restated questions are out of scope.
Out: 21:13
